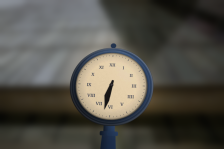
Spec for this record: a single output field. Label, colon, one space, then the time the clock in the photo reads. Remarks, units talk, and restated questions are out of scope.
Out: 6:32
